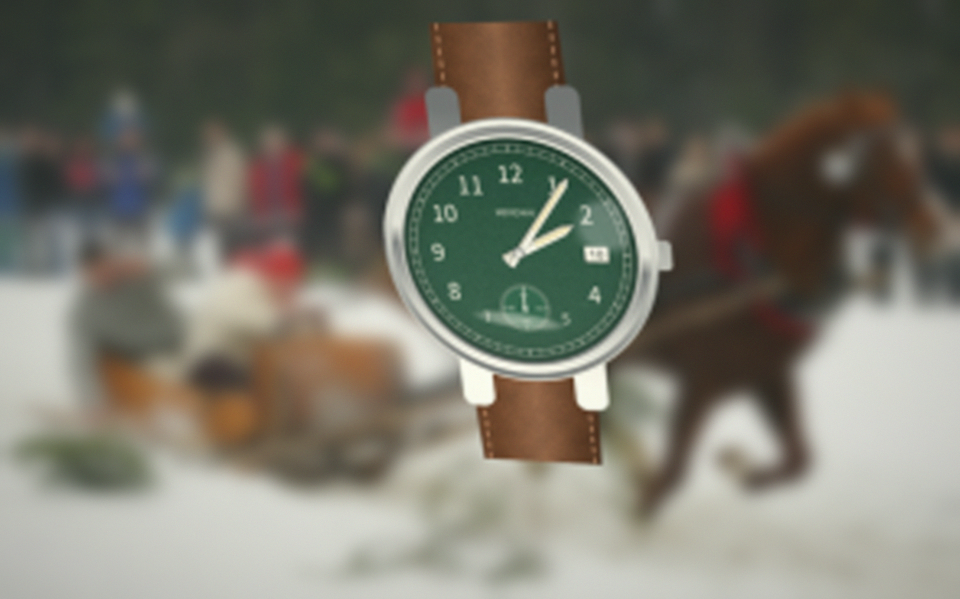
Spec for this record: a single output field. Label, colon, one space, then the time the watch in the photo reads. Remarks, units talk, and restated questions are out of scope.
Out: 2:06
